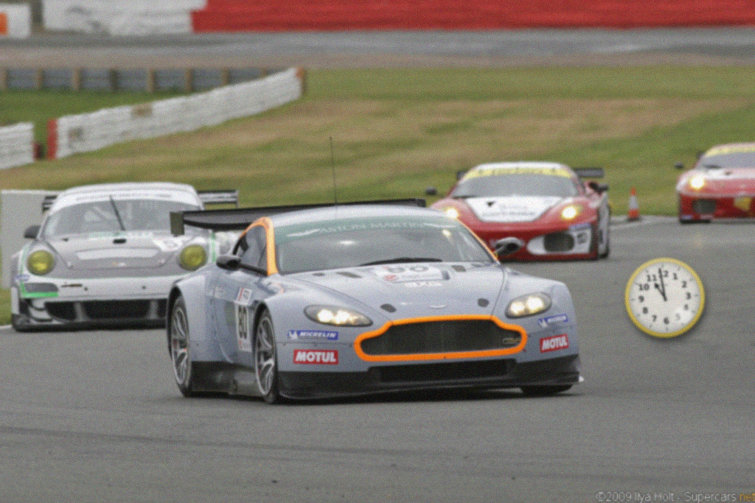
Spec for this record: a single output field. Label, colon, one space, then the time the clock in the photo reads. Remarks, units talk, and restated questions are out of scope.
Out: 10:59
